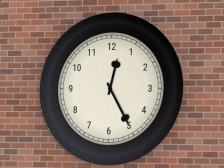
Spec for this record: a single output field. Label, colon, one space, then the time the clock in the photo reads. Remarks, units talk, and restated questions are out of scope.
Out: 12:25
